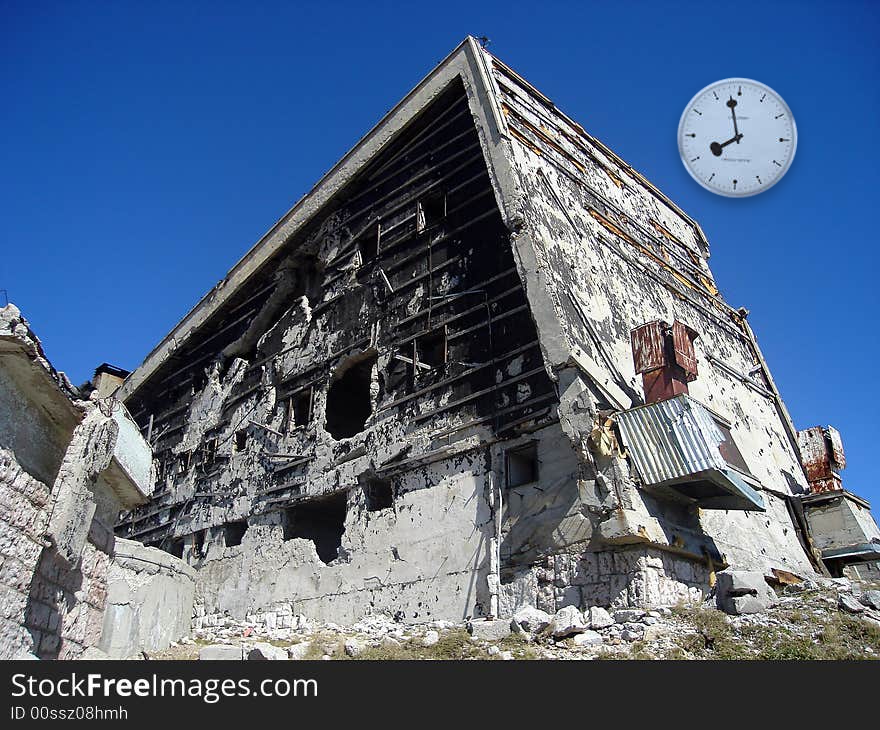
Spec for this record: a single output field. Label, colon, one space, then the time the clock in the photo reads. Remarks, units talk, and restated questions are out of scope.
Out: 7:58
